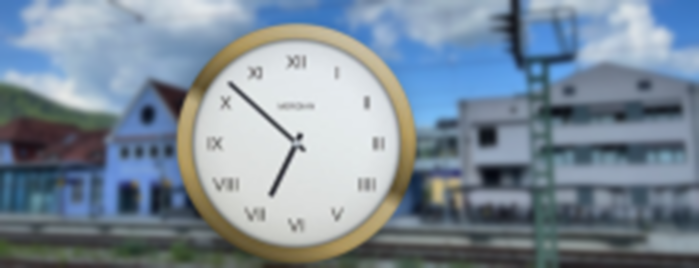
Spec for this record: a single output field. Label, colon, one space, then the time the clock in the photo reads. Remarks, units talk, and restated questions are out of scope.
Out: 6:52
